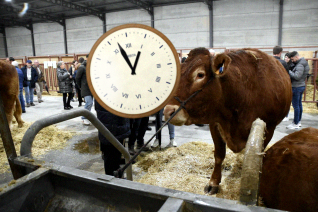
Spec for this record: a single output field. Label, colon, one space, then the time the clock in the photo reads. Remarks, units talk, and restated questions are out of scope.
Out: 12:57
